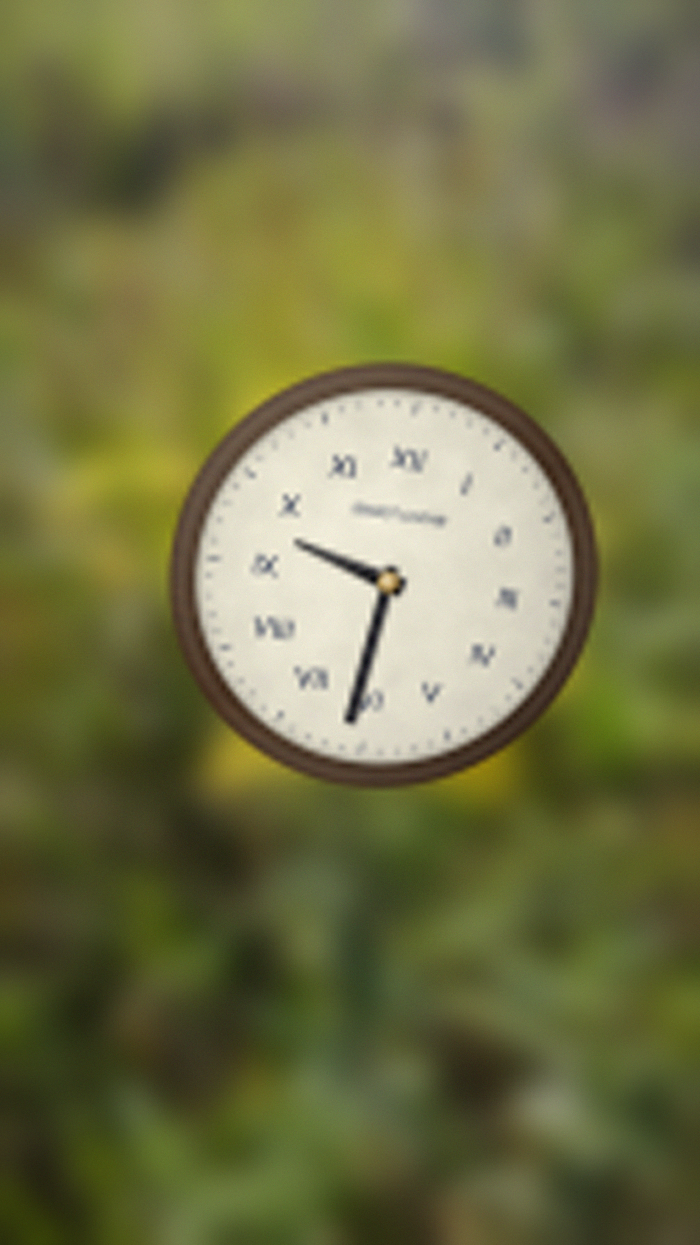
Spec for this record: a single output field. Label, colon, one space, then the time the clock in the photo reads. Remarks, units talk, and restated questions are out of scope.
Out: 9:31
